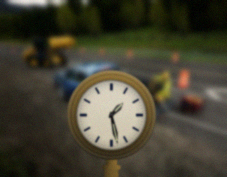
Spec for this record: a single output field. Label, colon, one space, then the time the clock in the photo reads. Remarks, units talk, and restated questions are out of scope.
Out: 1:28
